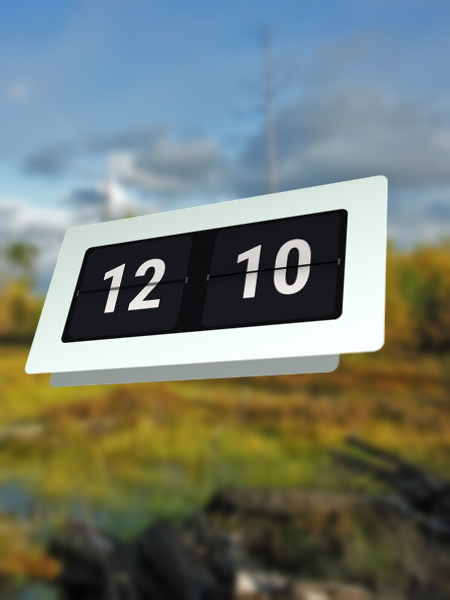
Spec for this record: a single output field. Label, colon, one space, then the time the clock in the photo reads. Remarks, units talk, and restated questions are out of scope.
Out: 12:10
